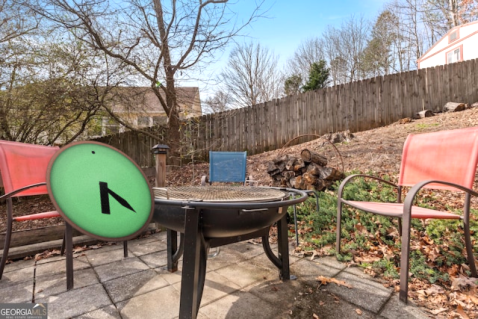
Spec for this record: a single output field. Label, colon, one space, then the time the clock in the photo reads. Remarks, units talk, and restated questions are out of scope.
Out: 6:23
